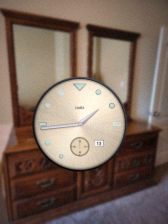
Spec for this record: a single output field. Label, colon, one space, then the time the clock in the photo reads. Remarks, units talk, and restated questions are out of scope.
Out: 1:44
